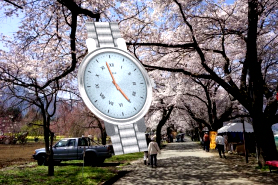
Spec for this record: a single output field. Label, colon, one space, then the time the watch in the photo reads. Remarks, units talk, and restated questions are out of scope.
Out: 4:58
